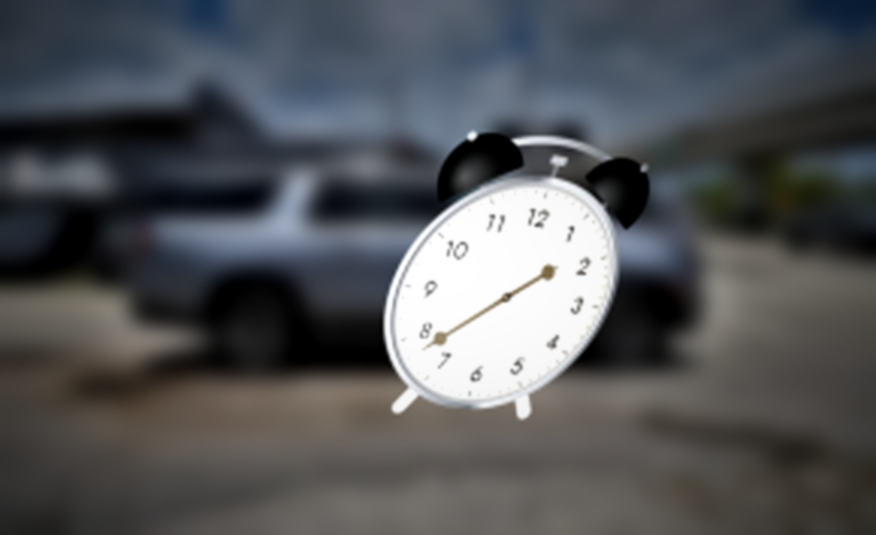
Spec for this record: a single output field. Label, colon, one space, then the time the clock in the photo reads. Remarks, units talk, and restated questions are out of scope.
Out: 1:38
